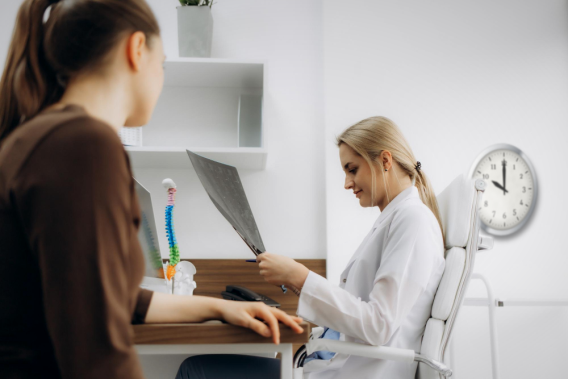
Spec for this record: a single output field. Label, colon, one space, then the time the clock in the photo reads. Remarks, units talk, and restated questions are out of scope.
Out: 10:00
